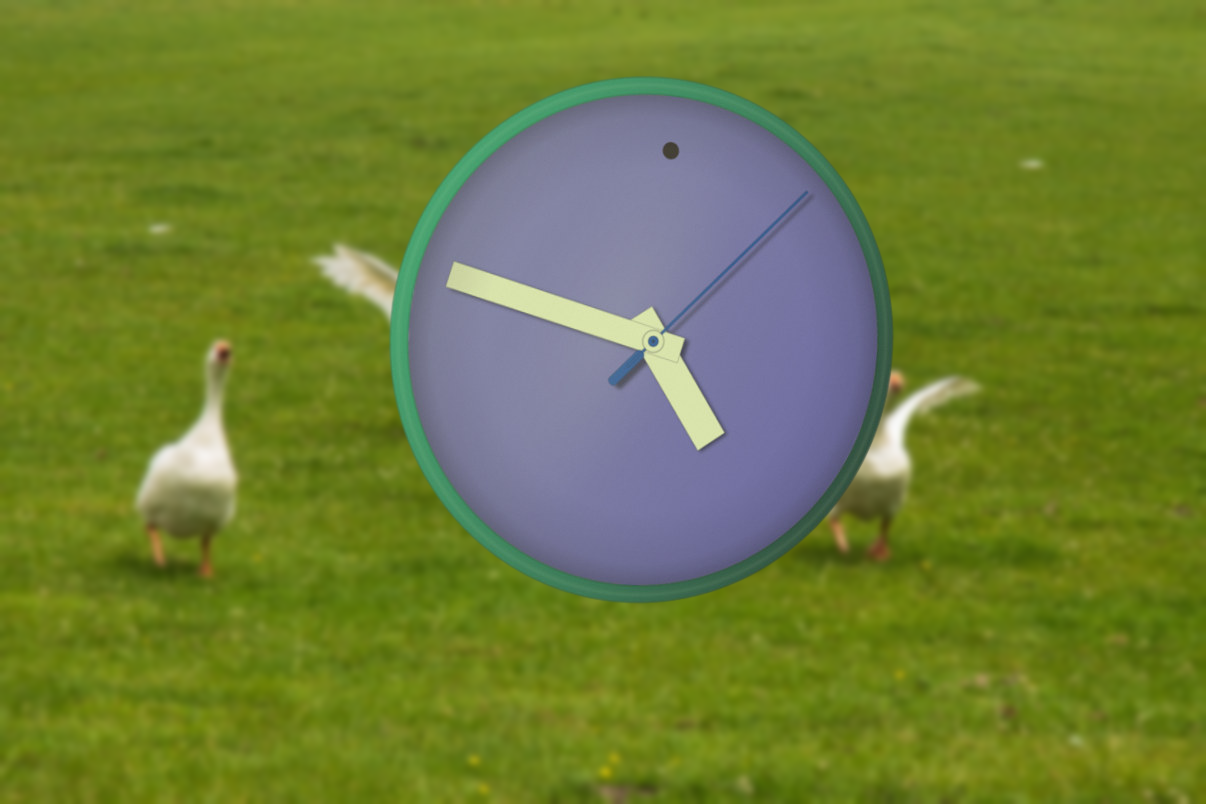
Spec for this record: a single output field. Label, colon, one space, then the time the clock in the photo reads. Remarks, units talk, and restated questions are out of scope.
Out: 4:47:07
